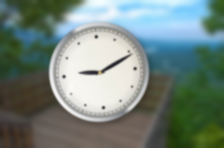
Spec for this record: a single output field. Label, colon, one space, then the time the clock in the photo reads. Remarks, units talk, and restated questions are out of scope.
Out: 9:11
